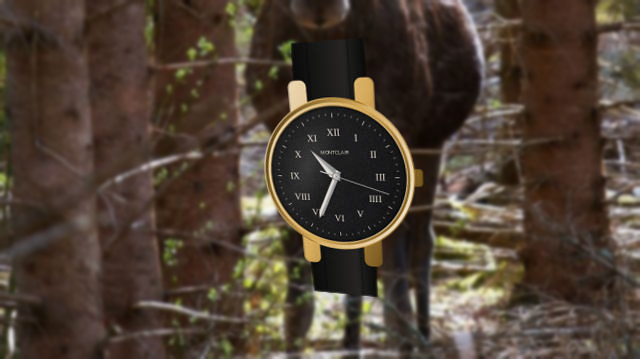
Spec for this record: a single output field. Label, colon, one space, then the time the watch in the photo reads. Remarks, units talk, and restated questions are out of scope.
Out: 10:34:18
